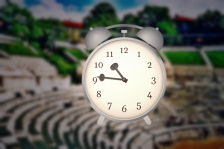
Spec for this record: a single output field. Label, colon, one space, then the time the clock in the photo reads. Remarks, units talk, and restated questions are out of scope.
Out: 10:46
